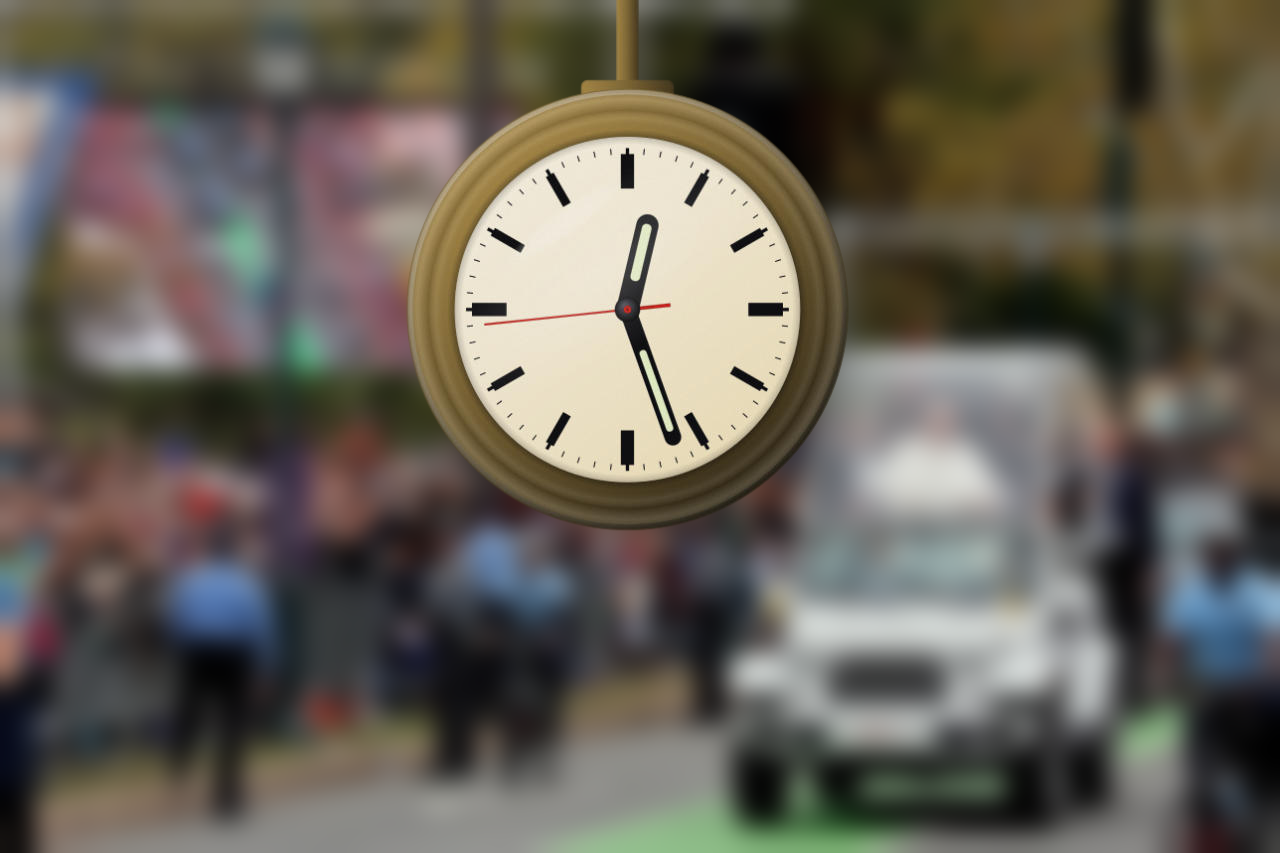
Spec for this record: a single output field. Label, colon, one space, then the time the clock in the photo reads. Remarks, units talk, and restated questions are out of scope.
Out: 12:26:44
